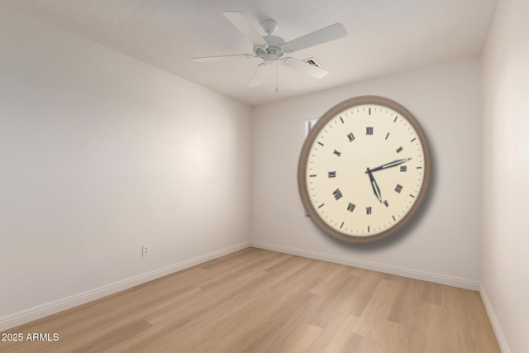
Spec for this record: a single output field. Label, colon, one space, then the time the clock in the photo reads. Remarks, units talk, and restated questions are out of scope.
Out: 5:13
